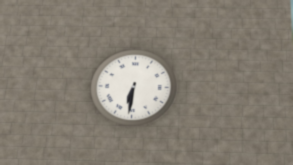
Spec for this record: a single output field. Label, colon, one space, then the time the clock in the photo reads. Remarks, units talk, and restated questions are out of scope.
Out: 6:31
